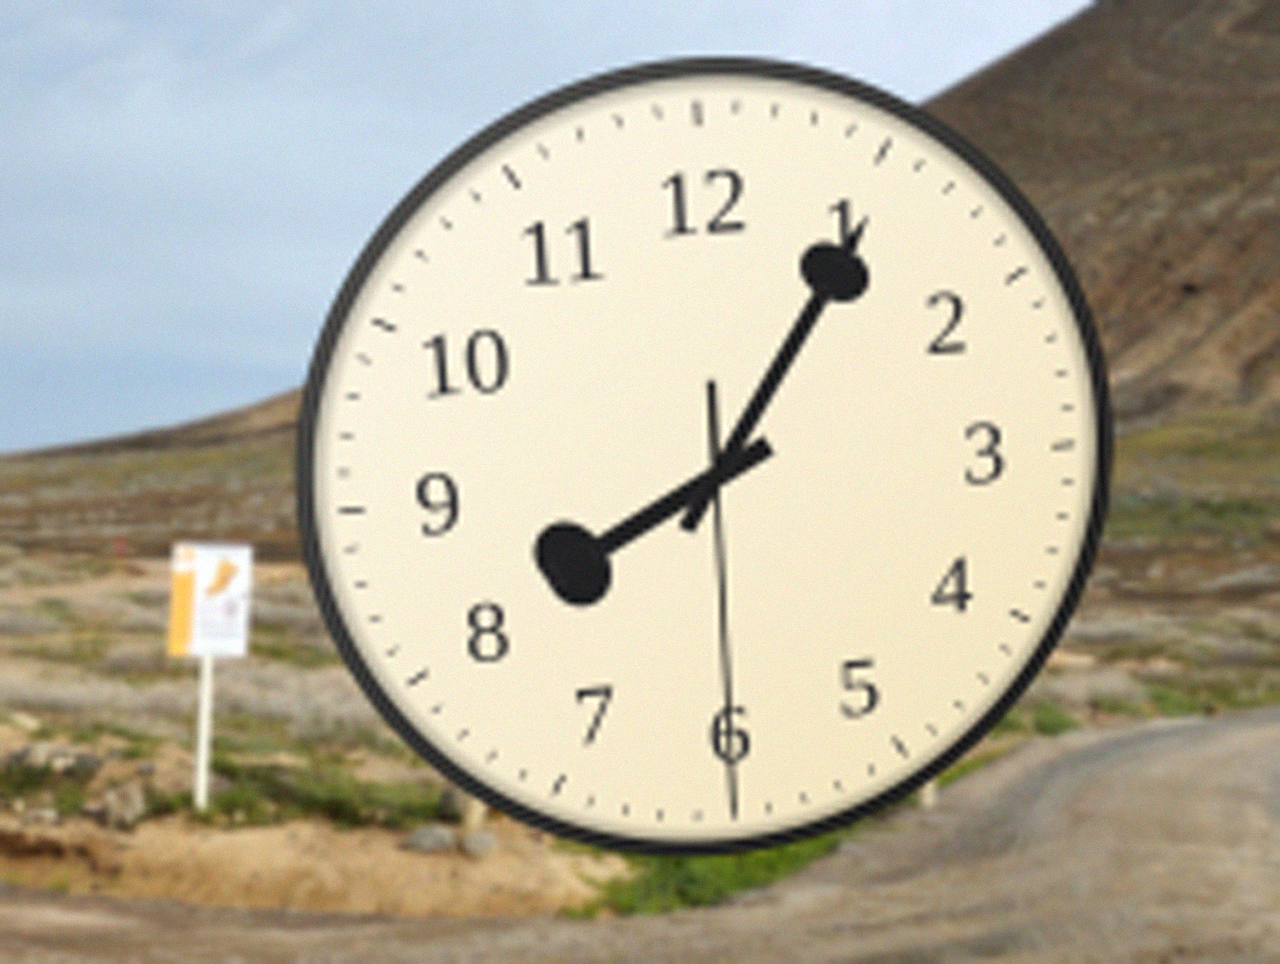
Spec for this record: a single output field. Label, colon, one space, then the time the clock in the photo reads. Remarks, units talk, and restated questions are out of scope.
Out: 8:05:30
